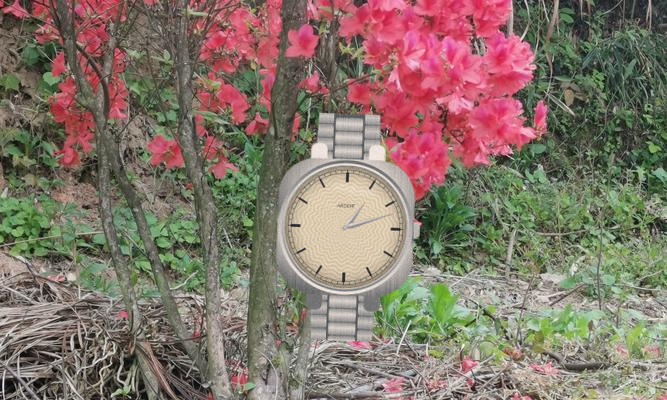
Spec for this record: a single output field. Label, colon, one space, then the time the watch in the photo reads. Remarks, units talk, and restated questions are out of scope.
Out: 1:12
